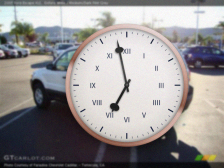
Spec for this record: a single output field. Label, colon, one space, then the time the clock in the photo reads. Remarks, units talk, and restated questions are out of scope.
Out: 6:58
